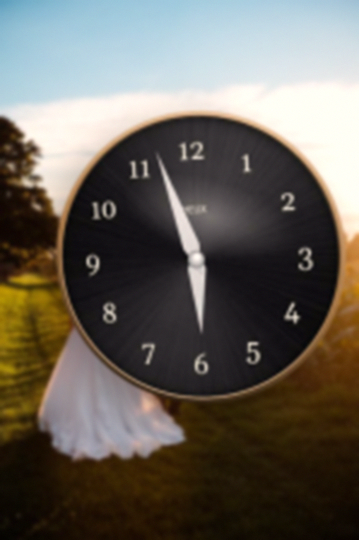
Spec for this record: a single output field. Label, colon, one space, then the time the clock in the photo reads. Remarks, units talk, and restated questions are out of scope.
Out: 5:57
